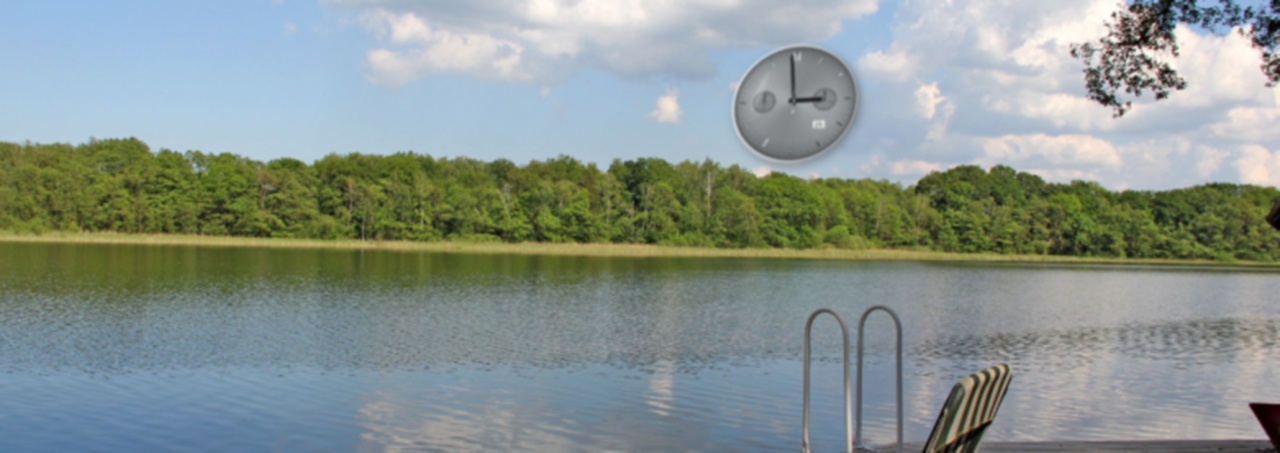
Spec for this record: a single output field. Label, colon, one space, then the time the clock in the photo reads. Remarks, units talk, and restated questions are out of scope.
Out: 2:59
